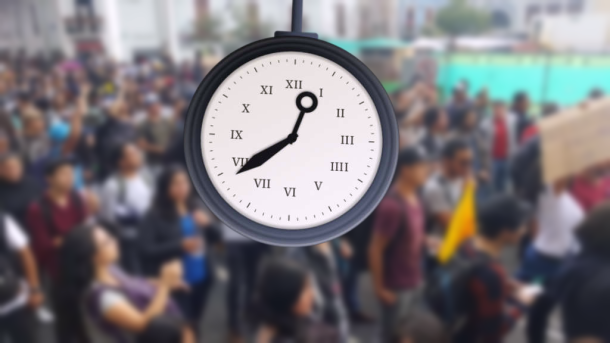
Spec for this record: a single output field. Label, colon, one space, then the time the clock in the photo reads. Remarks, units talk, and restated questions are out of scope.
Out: 12:39
